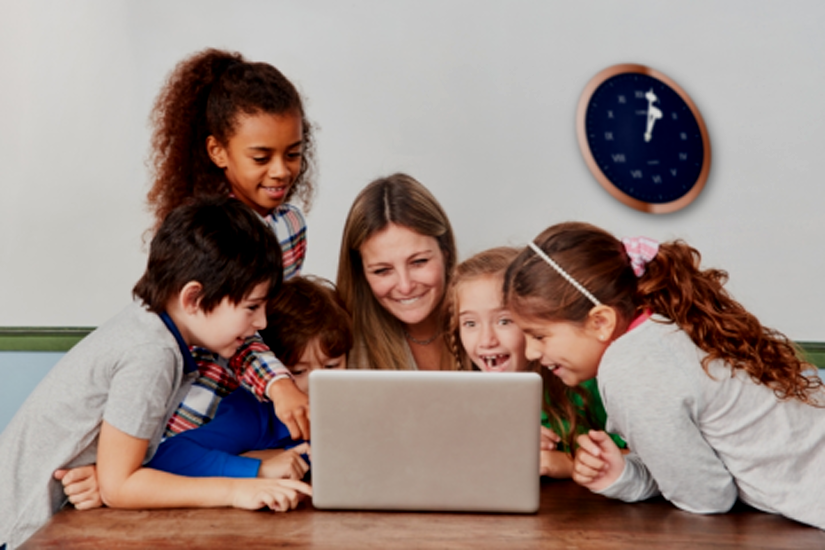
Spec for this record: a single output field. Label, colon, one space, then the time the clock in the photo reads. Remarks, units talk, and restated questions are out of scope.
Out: 1:03
